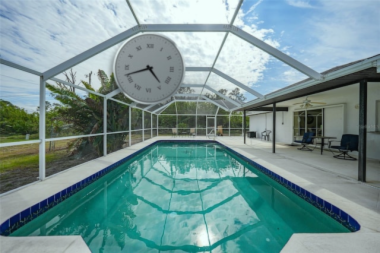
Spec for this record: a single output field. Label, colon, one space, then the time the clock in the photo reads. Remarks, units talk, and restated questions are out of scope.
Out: 4:42
